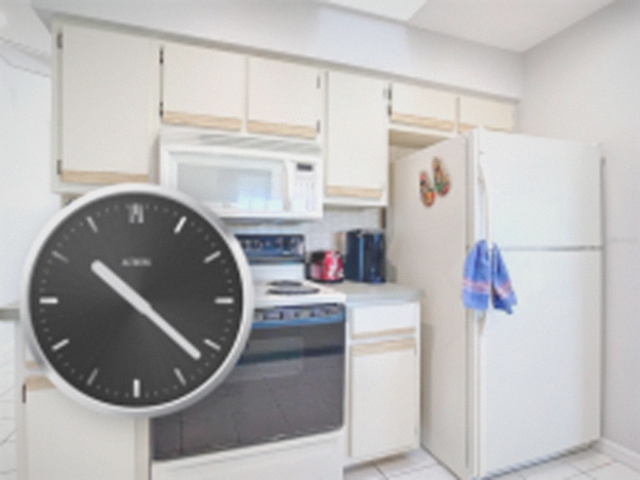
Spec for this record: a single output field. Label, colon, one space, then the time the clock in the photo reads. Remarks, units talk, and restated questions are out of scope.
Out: 10:22
